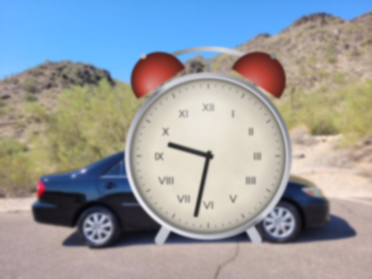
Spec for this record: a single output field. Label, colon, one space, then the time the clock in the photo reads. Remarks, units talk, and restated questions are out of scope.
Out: 9:32
